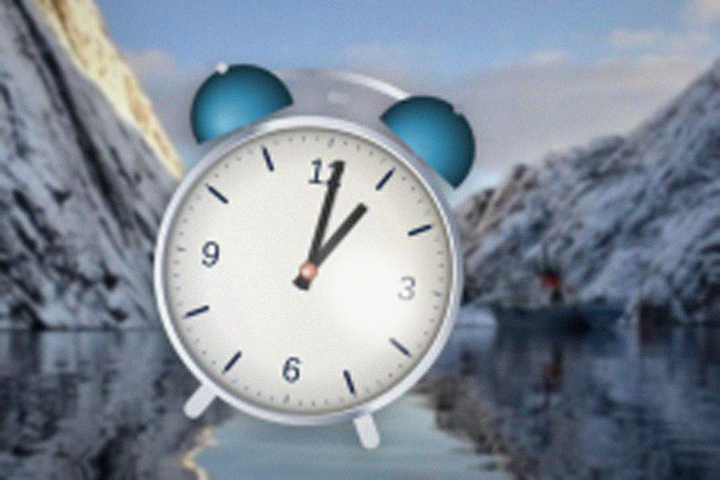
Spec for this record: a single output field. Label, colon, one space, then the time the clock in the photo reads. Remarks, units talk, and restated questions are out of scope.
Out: 1:01
